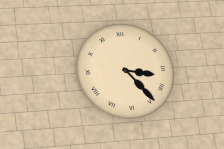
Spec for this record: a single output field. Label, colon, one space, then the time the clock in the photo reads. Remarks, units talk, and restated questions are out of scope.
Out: 3:24
